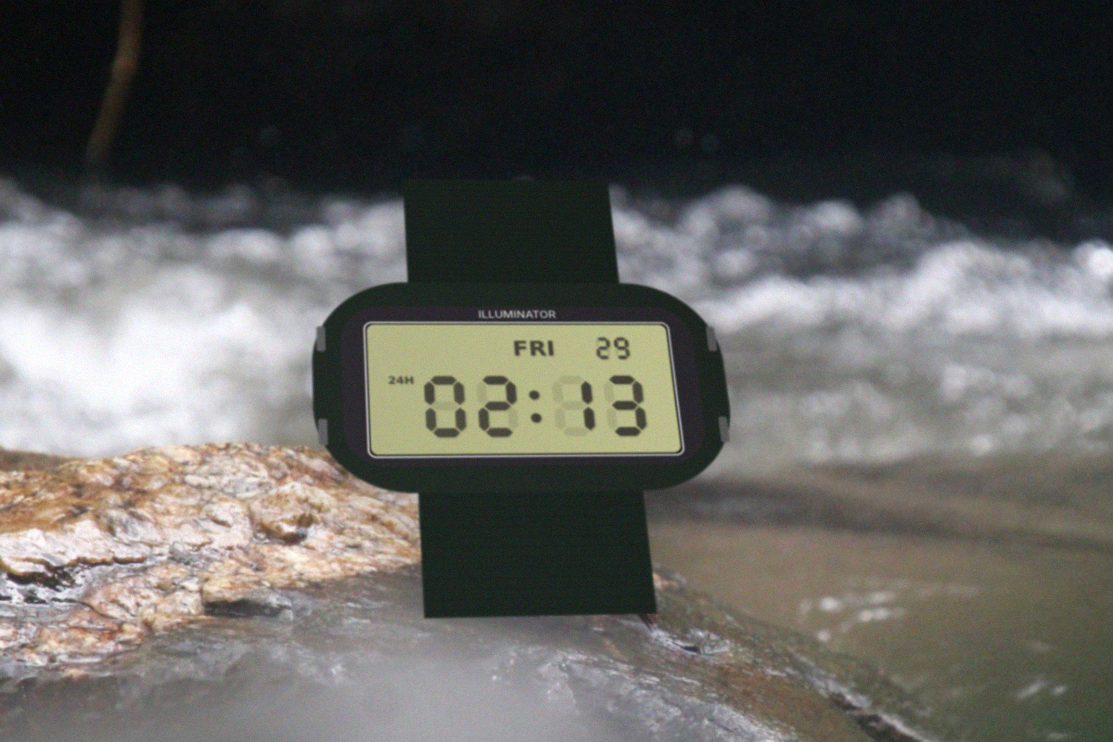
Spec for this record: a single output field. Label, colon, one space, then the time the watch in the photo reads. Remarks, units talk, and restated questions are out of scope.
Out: 2:13
